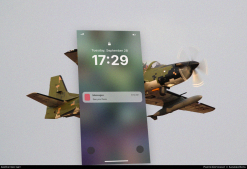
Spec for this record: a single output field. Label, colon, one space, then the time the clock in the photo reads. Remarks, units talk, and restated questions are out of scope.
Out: 17:29
